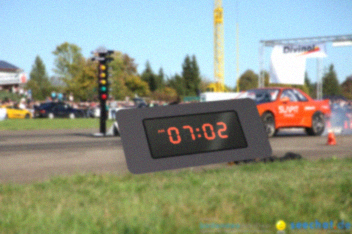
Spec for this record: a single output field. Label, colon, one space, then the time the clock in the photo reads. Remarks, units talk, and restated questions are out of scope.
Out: 7:02
